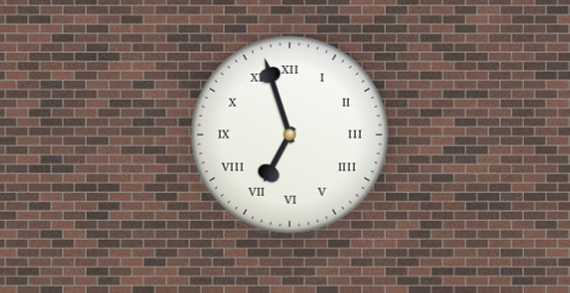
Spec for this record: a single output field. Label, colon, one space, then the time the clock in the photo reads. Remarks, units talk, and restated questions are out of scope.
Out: 6:57
